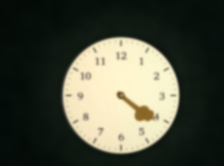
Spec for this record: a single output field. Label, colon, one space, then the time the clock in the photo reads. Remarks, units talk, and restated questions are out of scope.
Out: 4:21
